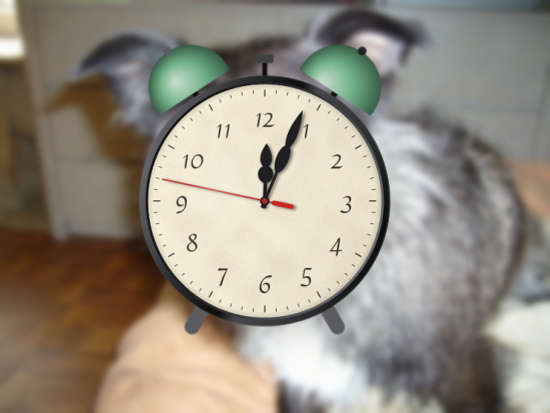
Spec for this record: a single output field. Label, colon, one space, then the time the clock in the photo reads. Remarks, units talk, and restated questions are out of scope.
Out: 12:03:47
